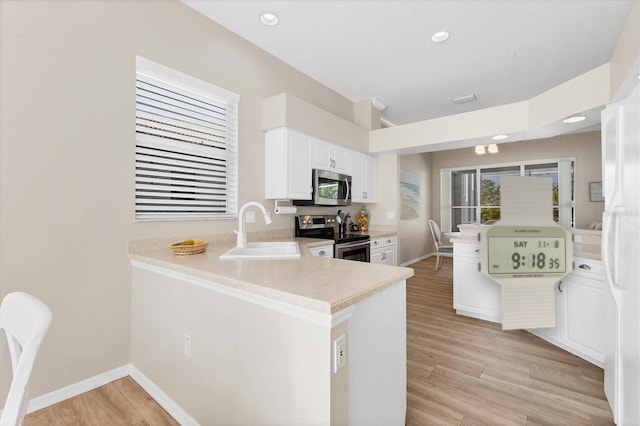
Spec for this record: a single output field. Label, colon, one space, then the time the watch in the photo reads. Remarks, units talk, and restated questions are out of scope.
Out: 9:18:35
